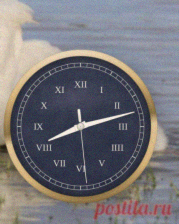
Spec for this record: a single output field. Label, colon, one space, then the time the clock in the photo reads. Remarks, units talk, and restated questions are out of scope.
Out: 8:12:29
